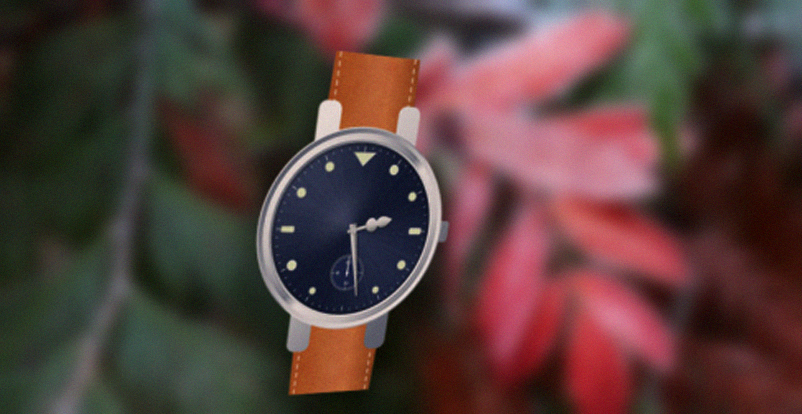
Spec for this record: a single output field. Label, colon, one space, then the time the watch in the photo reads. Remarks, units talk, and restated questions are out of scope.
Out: 2:28
